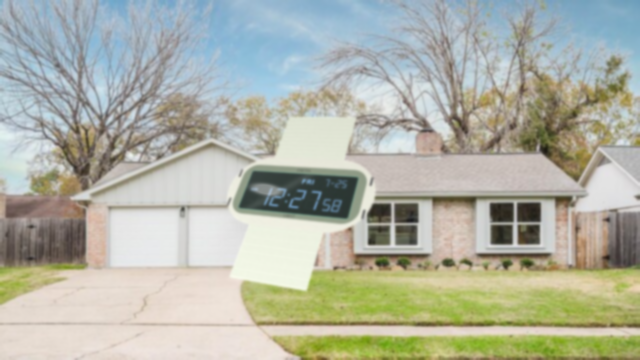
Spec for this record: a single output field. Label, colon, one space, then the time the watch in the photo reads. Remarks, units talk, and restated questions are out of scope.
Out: 12:27:58
